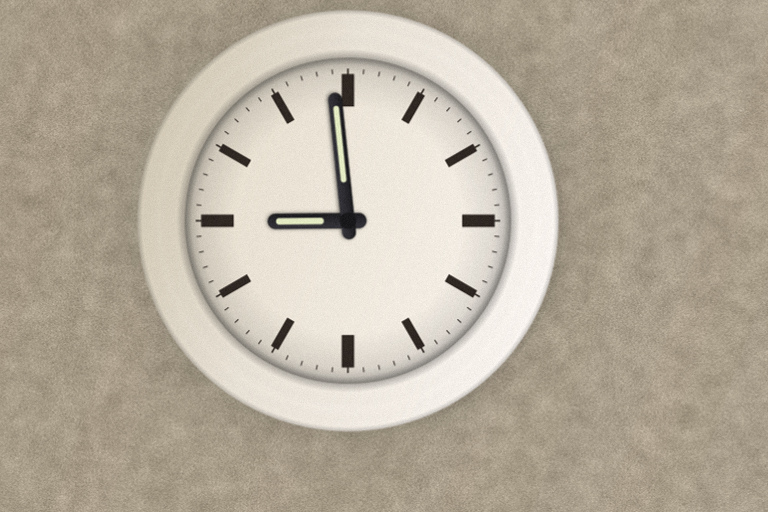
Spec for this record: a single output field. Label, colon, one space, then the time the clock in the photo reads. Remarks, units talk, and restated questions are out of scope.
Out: 8:59
